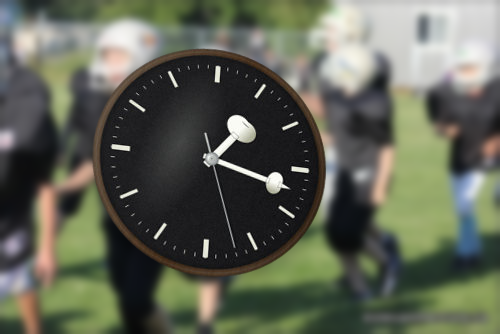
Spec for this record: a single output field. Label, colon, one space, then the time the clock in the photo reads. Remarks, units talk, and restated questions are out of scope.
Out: 1:17:27
